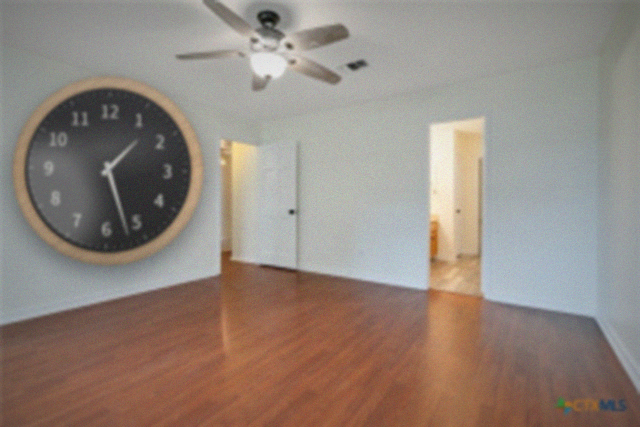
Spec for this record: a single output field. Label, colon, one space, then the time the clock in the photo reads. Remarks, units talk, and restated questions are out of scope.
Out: 1:27
